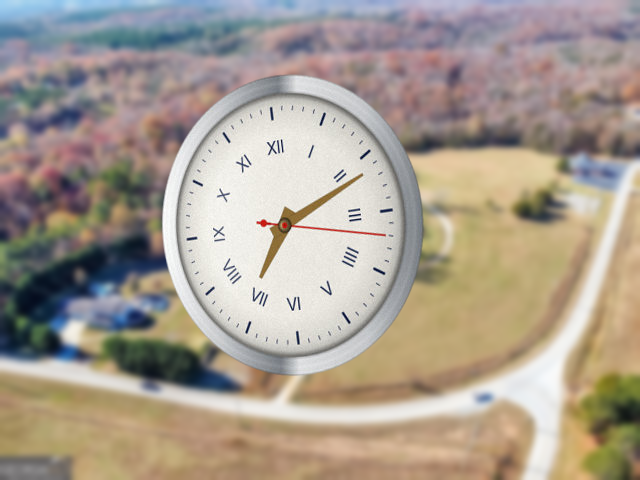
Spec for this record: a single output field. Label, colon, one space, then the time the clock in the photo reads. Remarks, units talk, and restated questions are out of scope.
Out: 7:11:17
